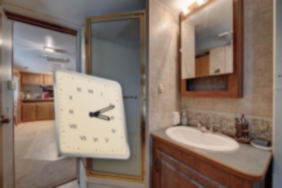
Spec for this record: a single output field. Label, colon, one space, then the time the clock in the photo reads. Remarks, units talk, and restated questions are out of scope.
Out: 3:11
